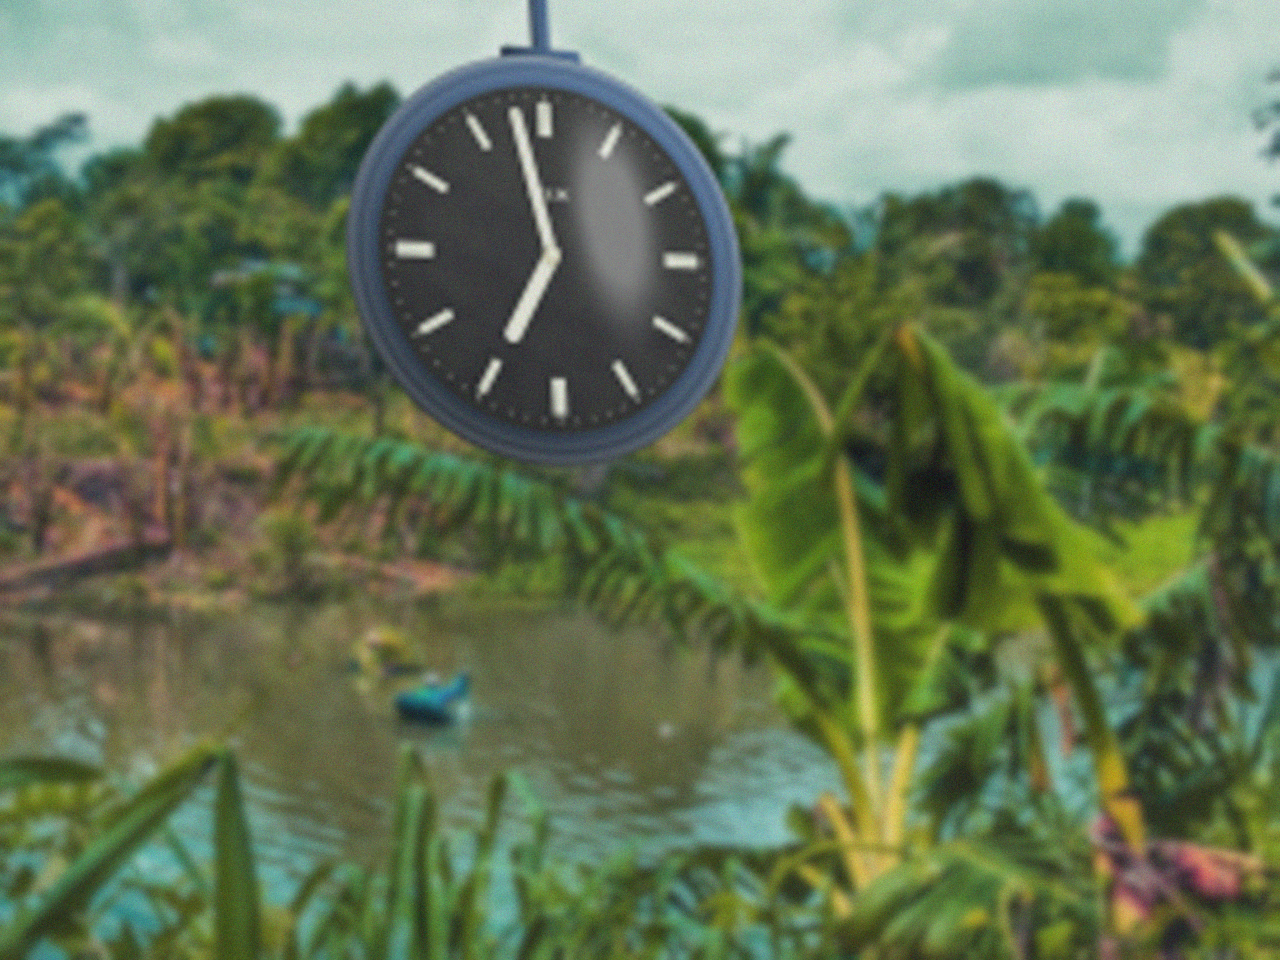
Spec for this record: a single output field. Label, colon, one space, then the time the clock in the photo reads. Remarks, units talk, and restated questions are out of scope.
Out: 6:58
